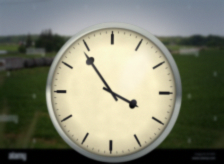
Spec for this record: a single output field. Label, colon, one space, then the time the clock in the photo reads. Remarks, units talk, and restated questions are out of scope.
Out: 3:54
